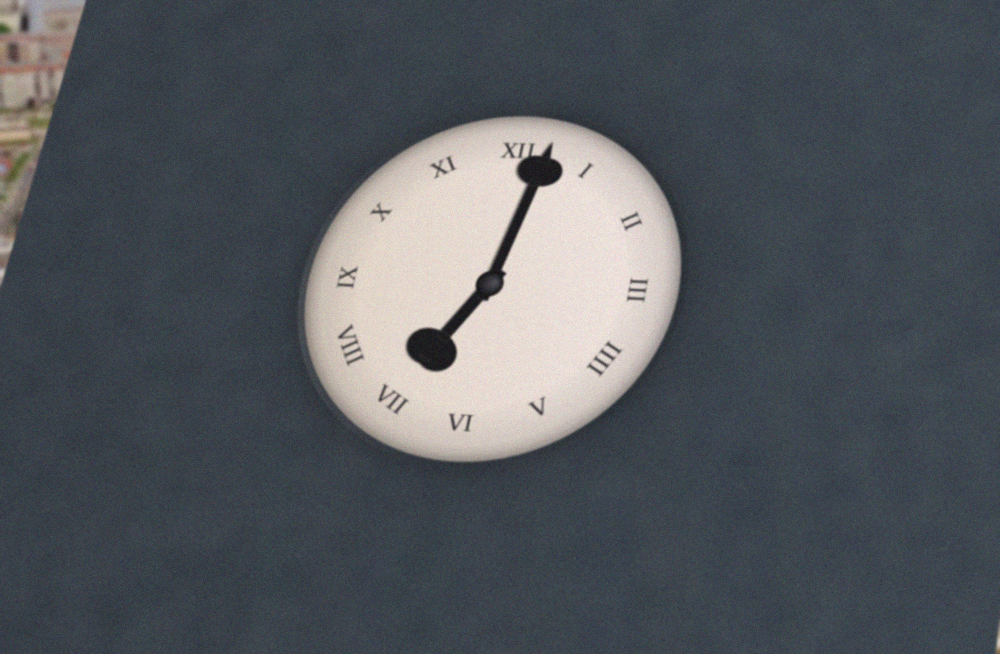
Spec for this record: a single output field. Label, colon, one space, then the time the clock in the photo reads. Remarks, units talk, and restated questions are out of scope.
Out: 7:02
